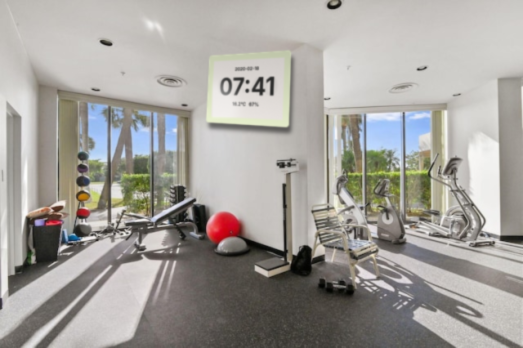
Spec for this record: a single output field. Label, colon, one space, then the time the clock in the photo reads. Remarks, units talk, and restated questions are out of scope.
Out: 7:41
